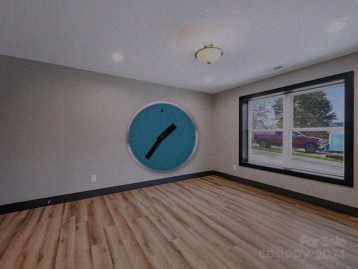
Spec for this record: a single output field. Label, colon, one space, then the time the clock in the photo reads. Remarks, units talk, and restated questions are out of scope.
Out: 1:36
